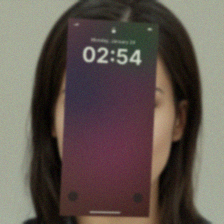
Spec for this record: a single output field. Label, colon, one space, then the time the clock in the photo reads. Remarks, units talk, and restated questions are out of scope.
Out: 2:54
